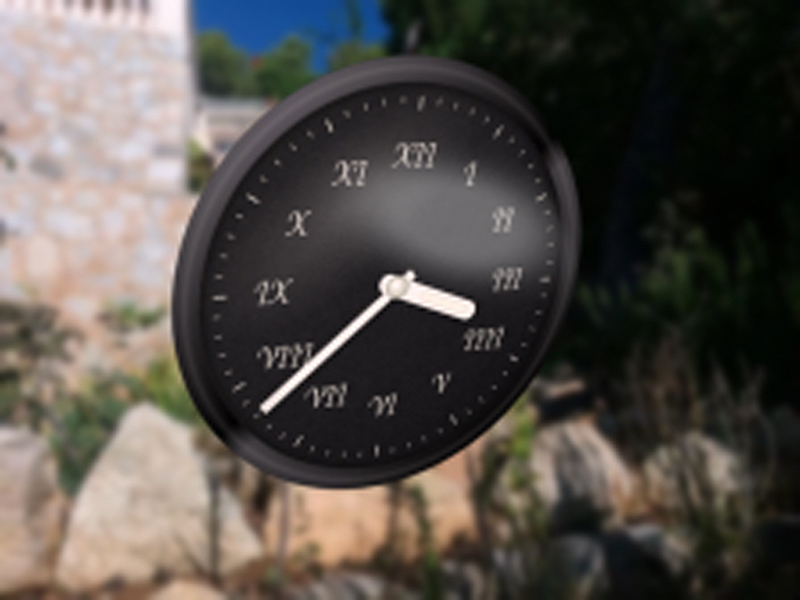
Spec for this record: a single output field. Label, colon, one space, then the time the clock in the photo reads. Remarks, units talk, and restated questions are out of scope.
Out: 3:38
